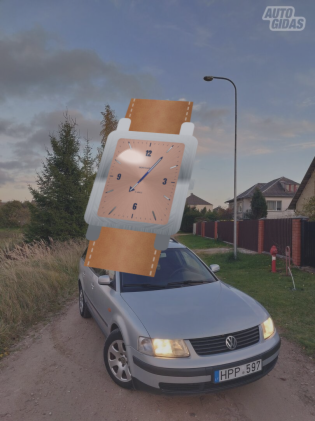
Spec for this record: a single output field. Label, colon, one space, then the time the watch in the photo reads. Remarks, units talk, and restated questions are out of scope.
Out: 7:05
